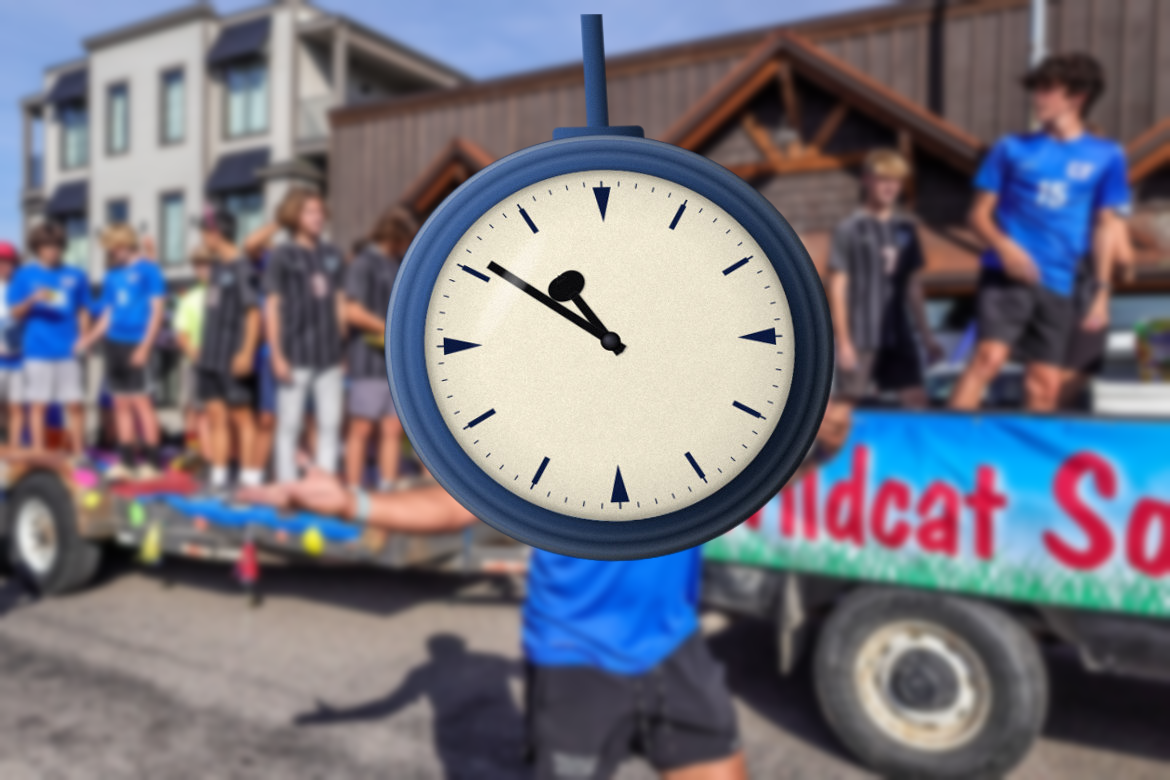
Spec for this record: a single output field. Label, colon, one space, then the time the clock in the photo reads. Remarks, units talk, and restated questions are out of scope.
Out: 10:51
